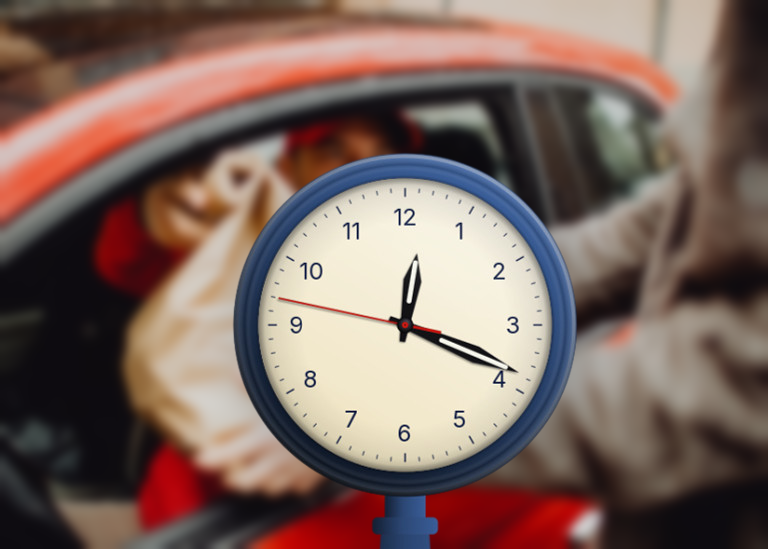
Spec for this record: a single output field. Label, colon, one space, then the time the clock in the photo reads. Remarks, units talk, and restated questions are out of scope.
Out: 12:18:47
